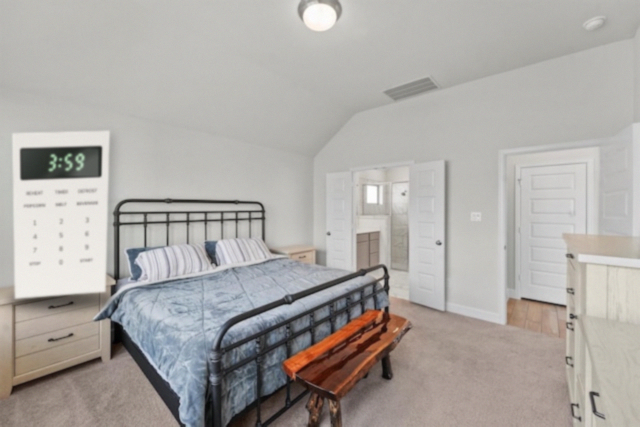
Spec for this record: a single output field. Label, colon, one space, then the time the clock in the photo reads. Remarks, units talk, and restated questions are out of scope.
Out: 3:59
